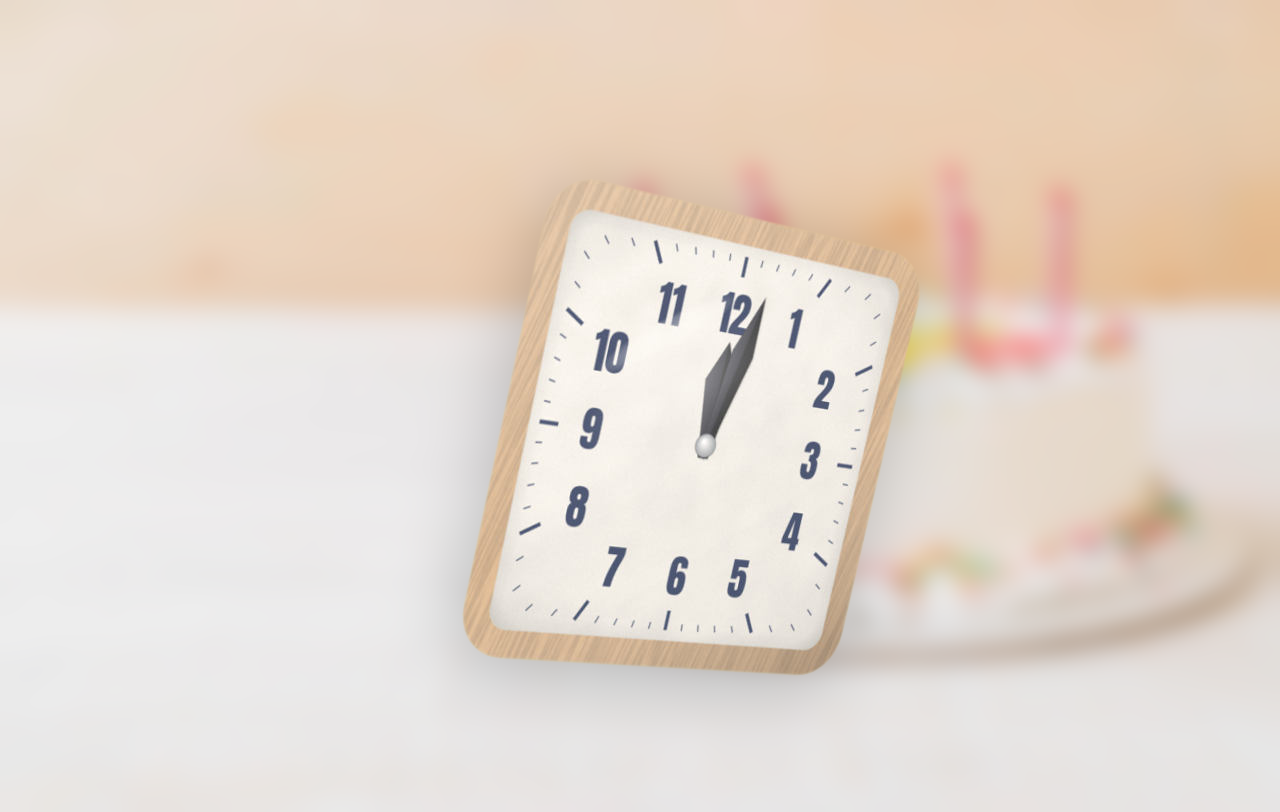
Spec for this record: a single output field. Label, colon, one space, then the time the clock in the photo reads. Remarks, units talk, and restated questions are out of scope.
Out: 12:02
